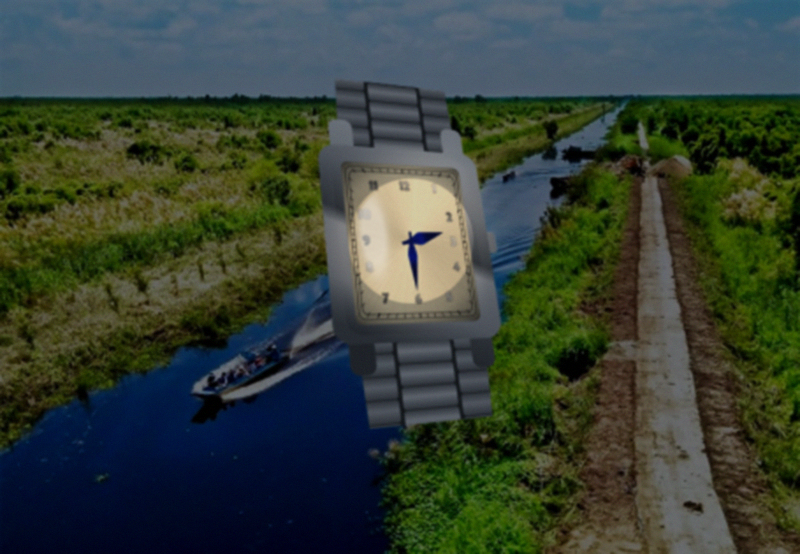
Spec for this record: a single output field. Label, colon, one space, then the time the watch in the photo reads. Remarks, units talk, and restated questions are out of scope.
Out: 2:30
